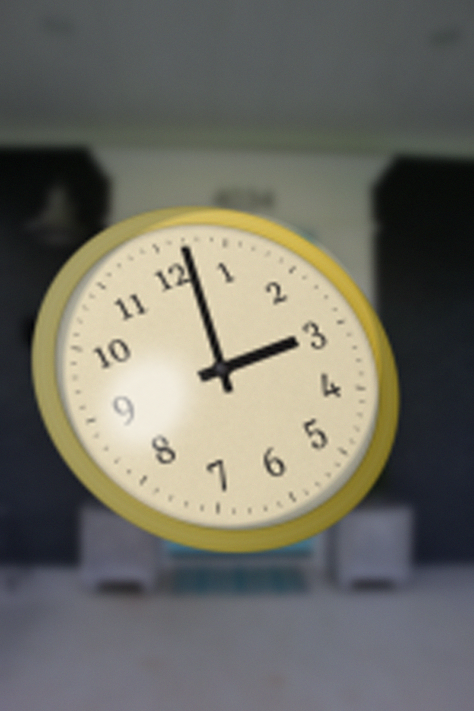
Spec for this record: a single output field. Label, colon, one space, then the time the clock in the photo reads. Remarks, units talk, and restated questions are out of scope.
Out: 3:02
